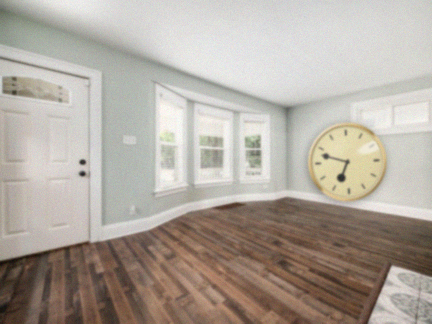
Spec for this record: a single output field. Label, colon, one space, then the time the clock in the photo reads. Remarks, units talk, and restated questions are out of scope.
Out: 6:48
